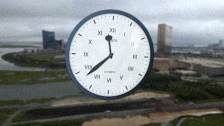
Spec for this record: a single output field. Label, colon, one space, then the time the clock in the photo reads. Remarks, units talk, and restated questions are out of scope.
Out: 11:38
